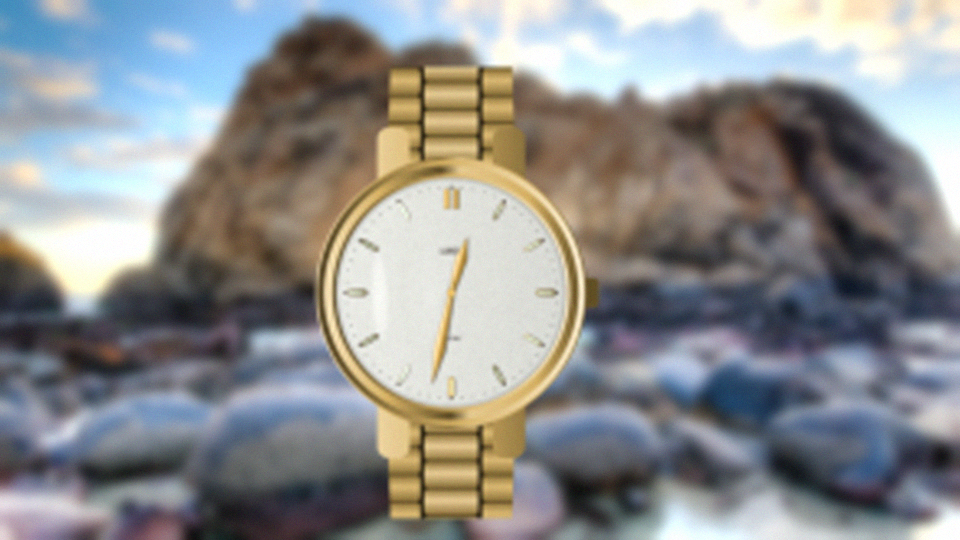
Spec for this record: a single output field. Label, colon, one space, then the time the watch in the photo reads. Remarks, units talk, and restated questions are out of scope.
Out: 12:32
